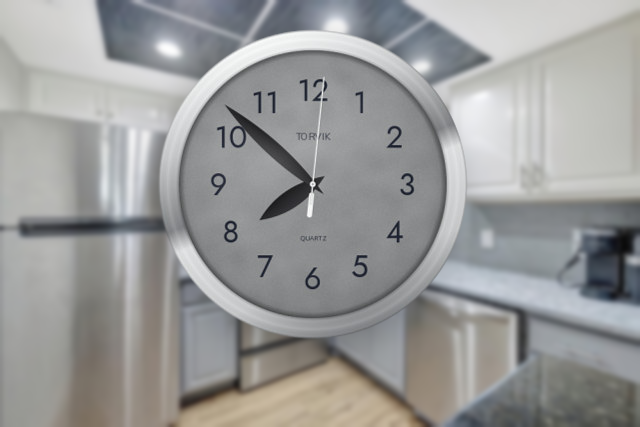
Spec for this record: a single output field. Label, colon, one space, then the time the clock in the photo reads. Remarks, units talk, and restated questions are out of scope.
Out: 7:52:01
